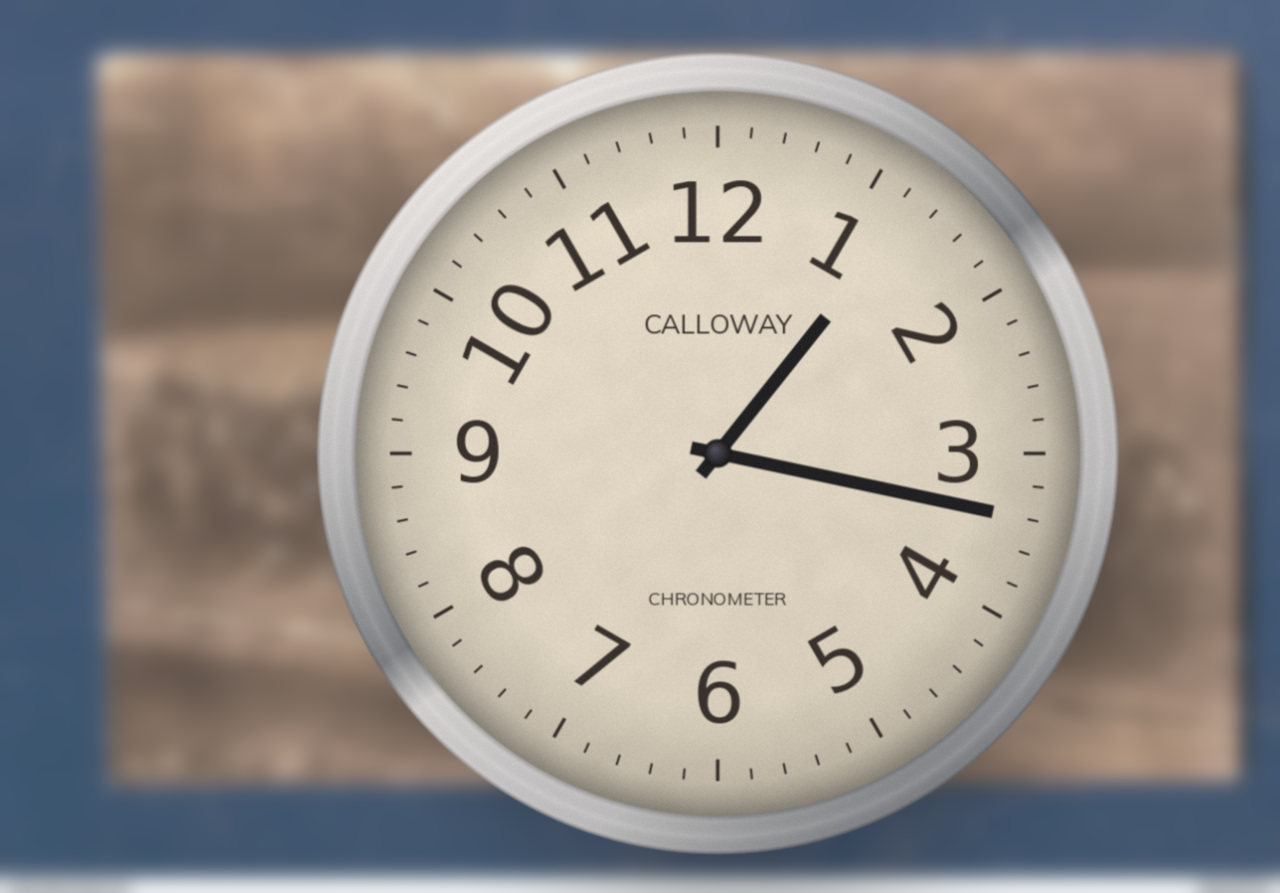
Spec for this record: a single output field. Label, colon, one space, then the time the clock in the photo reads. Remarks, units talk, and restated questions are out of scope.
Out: 1:17
